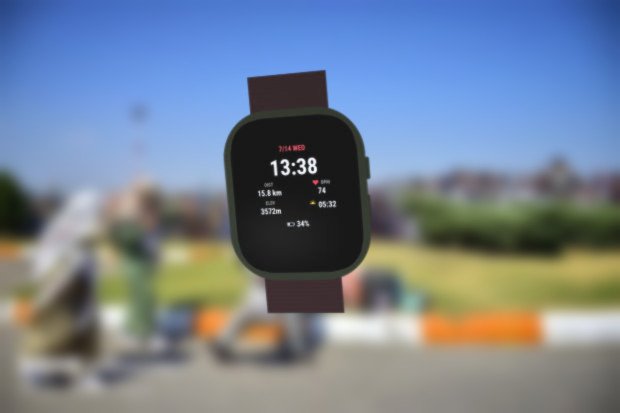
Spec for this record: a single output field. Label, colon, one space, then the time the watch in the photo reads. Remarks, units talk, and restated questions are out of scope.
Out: 13:38
